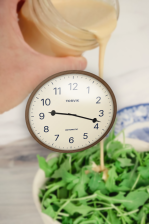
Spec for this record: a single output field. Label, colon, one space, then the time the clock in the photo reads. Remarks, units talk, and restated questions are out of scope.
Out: 9:18
